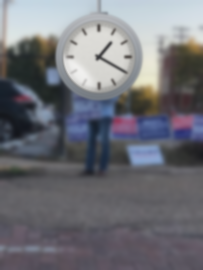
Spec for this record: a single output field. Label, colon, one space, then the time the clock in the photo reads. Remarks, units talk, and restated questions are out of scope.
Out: 1:20
